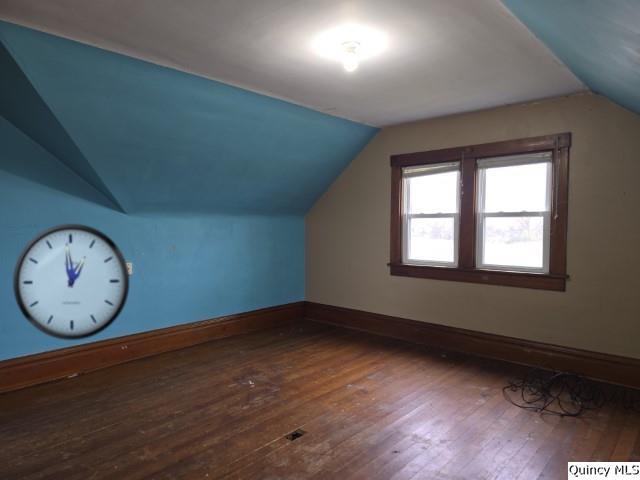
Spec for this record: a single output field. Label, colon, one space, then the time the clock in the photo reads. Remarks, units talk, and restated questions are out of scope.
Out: 12:59
